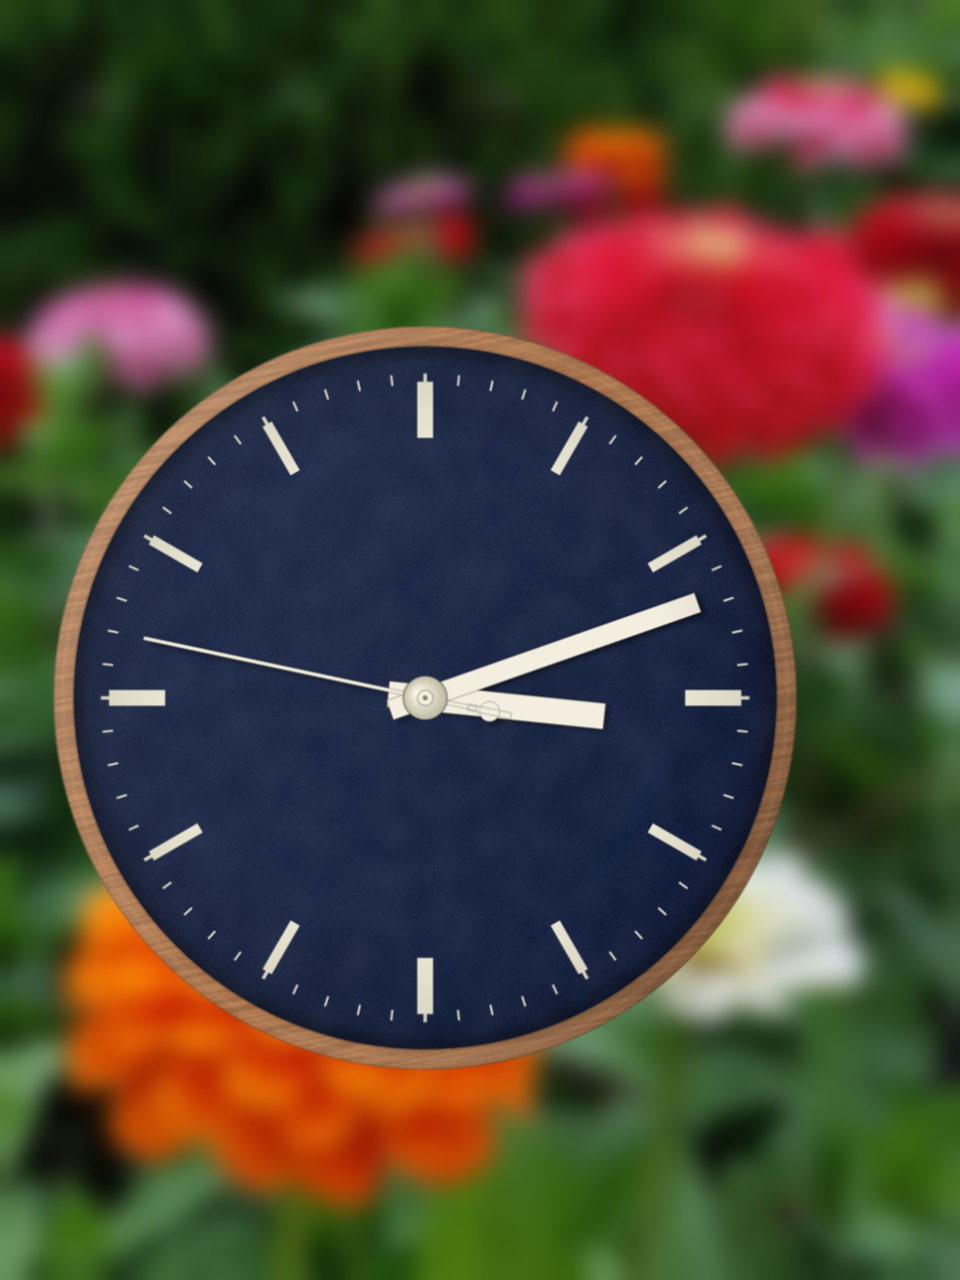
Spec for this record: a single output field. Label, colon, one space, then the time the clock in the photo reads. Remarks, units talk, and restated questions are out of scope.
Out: 3:11:47
